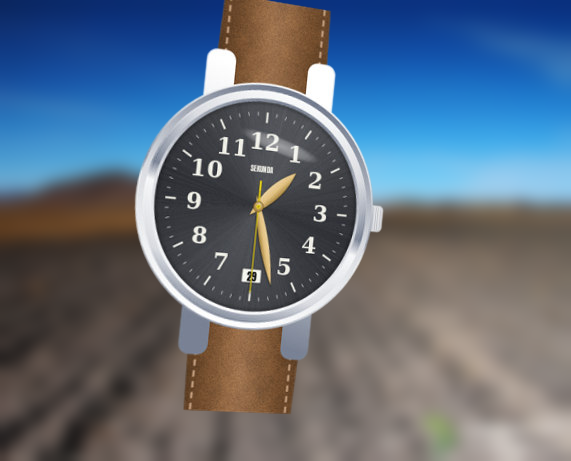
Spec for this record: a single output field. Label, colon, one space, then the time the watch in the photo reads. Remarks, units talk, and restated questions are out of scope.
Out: 1:27:30
